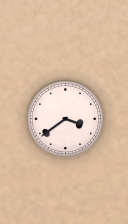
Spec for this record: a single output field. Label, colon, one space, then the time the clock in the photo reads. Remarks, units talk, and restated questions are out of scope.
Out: 3:39
